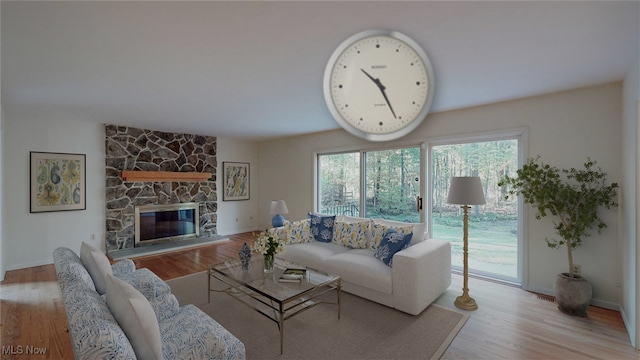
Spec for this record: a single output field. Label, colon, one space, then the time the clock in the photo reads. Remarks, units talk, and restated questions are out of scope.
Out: 10:26
